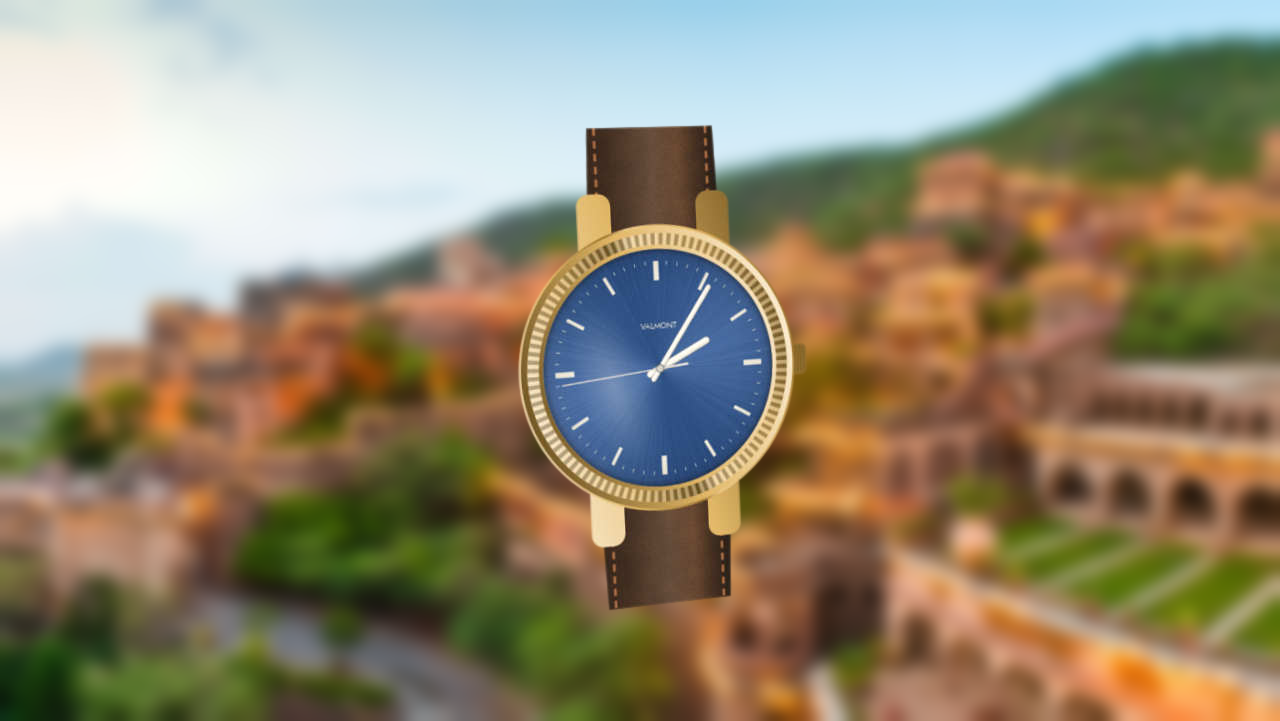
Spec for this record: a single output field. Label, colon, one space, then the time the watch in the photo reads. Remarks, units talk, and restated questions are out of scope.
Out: 2:05:44
